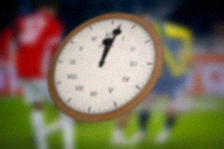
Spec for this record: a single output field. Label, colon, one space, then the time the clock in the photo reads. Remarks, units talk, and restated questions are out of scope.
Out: 12:02
